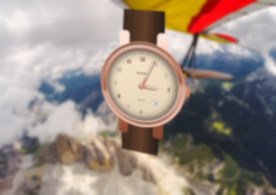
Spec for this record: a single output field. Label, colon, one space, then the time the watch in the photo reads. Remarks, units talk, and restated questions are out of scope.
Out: 3:04
